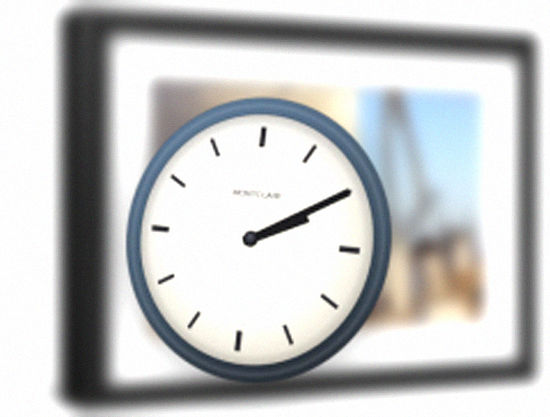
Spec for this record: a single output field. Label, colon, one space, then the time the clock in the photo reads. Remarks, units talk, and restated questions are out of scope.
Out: 2:10
